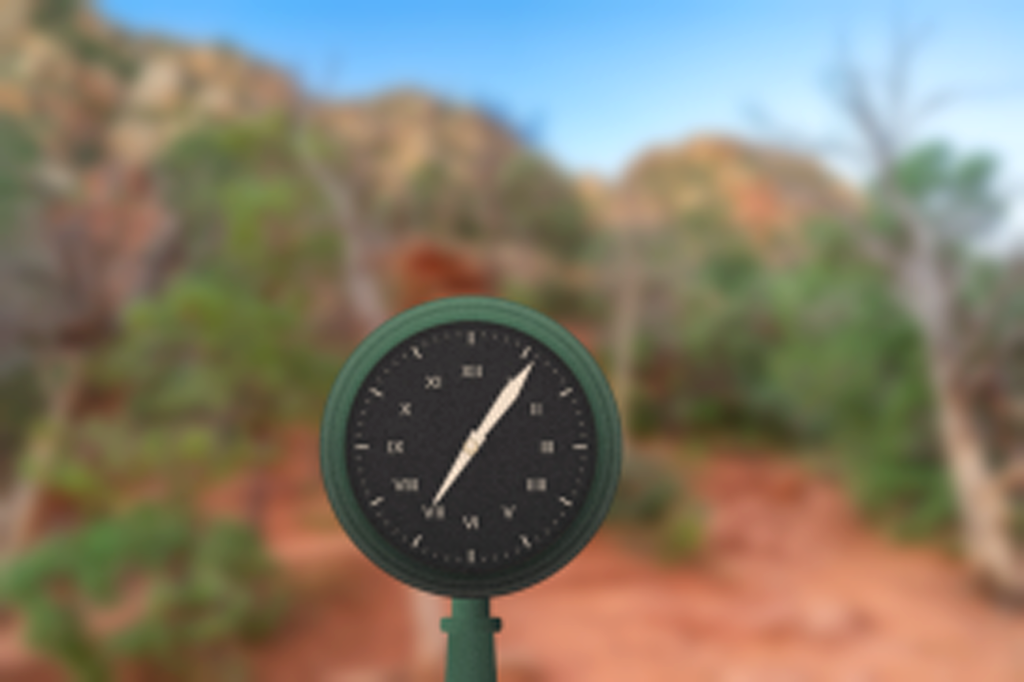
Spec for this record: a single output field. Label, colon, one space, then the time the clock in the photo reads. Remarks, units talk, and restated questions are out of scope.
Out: 7:06
